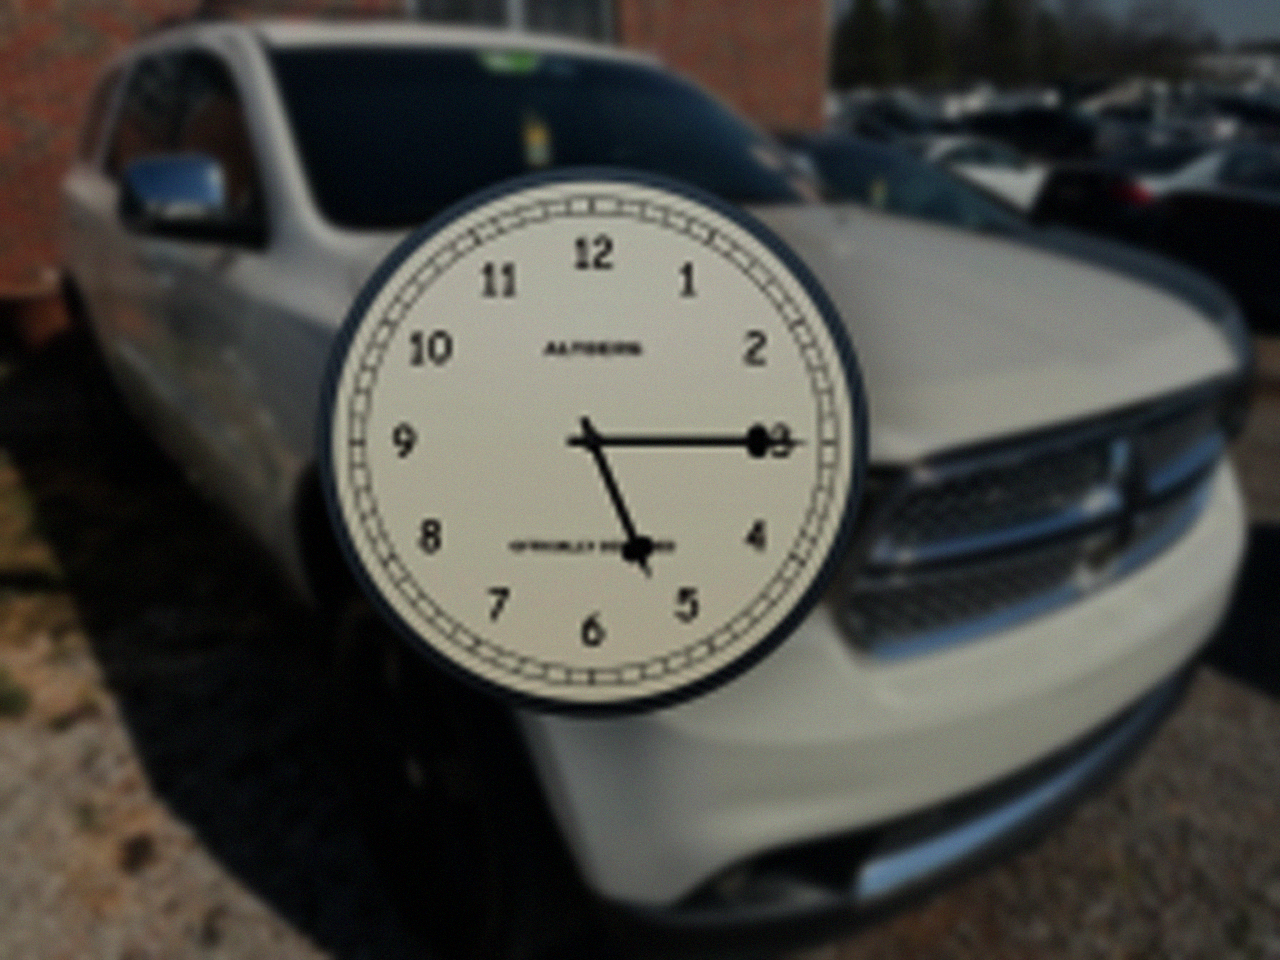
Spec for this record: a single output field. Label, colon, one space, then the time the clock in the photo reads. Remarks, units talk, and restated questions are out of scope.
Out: 5:15
